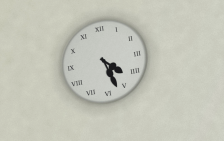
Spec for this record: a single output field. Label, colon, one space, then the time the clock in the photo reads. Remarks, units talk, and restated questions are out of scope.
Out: 4:27
